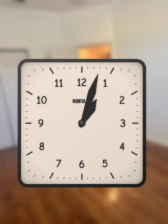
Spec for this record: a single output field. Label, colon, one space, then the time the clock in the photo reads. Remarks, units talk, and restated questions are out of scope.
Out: 1:03
